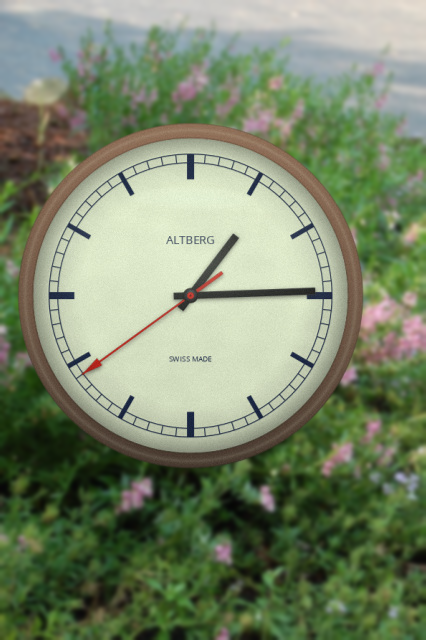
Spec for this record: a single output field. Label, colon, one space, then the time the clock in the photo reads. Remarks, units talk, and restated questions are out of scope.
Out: 1:14:39
